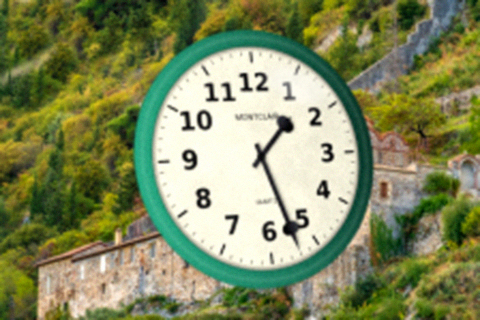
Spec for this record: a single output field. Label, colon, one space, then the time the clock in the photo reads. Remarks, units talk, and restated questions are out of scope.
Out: 1:27
